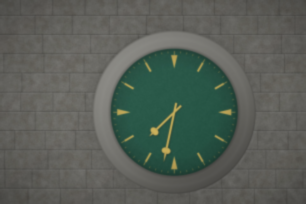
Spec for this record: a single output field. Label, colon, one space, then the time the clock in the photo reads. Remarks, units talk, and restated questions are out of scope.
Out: 7:32
